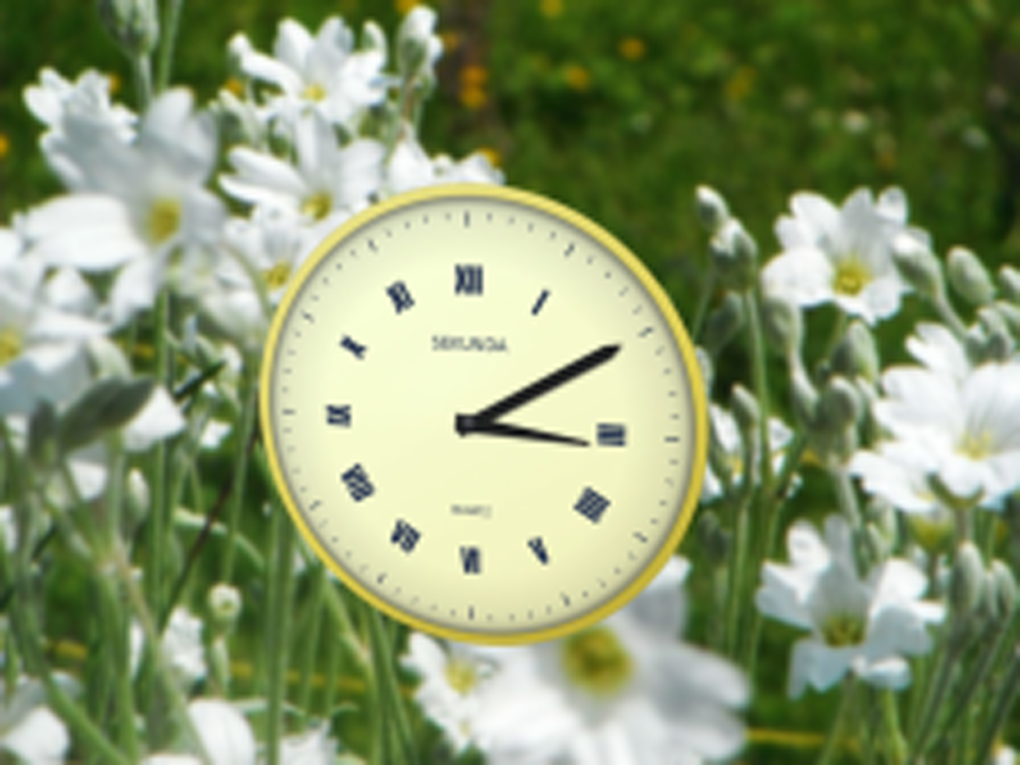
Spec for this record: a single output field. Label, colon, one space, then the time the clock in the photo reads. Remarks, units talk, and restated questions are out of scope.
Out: 3:10
